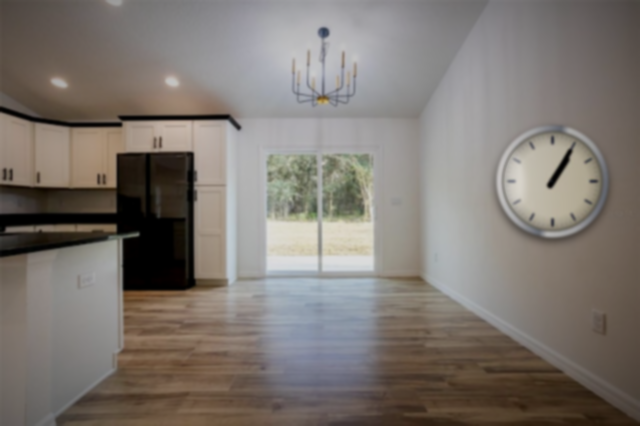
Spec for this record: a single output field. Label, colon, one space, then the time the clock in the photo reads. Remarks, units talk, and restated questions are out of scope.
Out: 1:05
